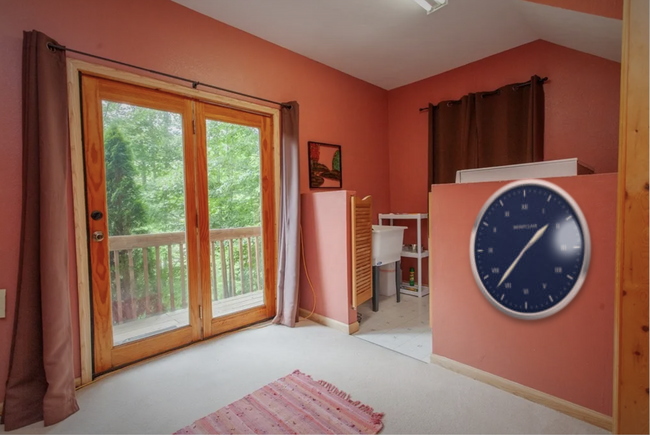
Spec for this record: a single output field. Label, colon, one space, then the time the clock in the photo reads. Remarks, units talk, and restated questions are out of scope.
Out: 1:37
